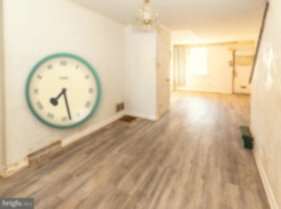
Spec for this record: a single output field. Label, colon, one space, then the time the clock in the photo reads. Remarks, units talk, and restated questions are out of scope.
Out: 7:28
